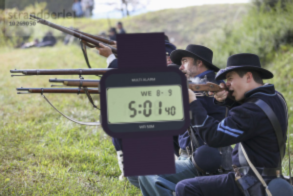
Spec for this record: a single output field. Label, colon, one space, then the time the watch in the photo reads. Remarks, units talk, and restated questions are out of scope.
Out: 5:01:40
